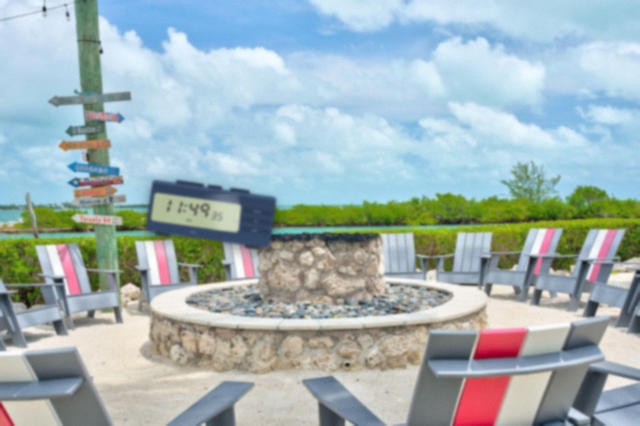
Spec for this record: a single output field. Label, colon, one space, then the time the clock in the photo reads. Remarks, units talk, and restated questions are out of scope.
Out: 11:49
